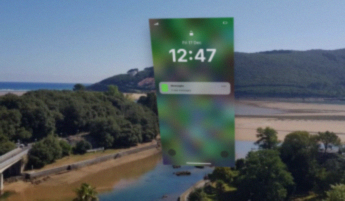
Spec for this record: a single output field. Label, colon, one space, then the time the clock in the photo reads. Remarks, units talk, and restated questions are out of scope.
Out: 12:47
